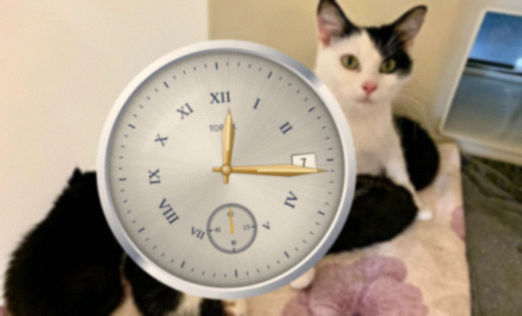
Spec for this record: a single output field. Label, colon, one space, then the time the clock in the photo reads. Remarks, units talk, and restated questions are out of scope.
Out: 12:16
